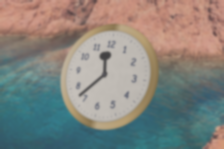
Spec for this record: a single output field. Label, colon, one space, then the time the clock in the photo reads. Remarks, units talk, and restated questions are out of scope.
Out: 11:37
